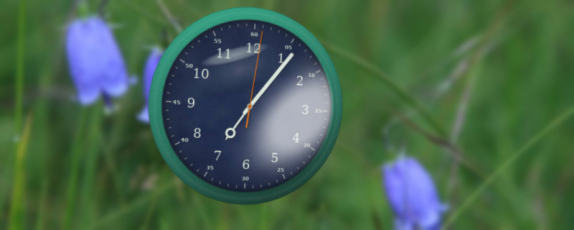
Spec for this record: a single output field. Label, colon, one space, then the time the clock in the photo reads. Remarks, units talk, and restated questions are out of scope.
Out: 7:06:01
